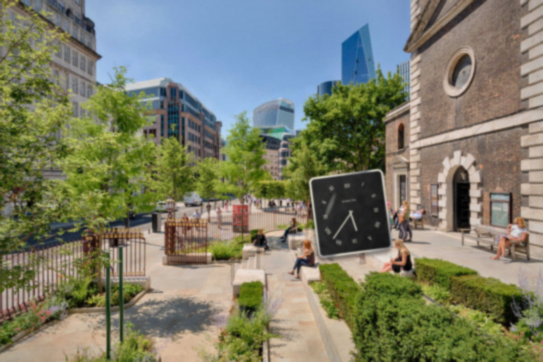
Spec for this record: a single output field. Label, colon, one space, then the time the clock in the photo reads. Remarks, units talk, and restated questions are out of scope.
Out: 5:37
